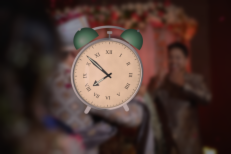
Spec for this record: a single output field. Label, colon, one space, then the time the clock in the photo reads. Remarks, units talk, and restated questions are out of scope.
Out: 7:52
